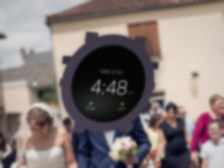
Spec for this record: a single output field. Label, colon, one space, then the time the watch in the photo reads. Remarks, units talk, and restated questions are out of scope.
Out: 4:48
